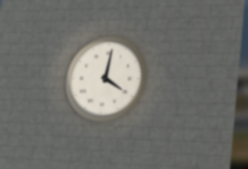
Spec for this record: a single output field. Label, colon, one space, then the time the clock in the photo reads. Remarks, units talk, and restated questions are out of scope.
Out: 4:01
